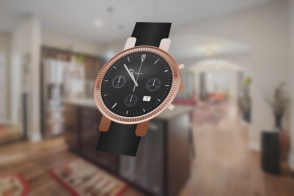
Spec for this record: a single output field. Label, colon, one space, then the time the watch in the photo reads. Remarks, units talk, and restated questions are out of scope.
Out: 10:53
